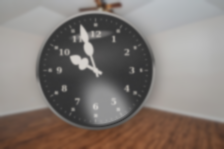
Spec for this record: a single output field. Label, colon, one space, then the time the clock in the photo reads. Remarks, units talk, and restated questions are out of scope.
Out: 9:57
